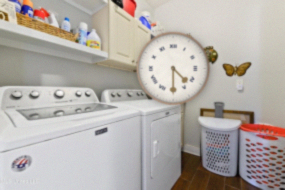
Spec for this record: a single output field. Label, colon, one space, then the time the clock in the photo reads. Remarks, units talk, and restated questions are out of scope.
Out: 4:30
